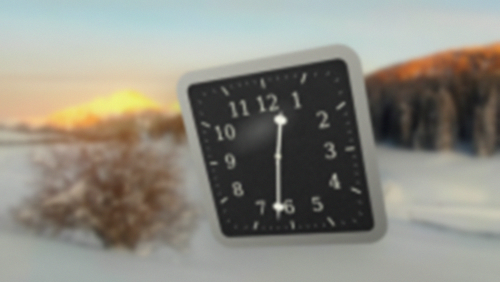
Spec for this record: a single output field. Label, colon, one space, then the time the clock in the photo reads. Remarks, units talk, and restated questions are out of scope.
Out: 12:32
